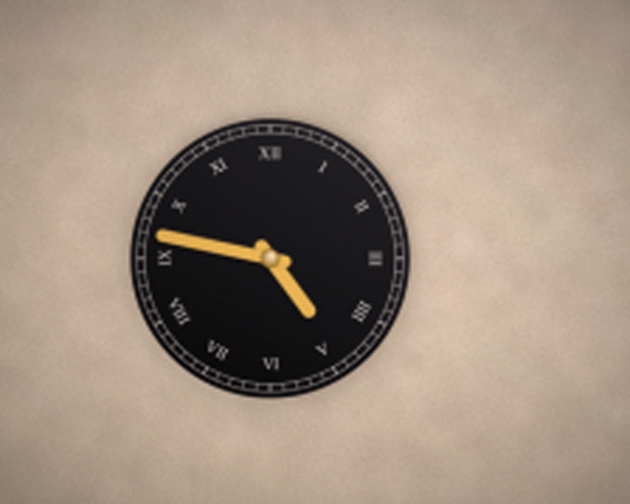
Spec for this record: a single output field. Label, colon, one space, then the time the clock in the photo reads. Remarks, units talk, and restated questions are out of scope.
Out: 4:47
